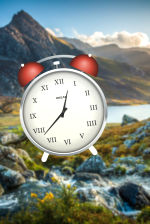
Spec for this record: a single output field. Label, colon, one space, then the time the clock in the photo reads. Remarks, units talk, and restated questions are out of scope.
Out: 12:38
